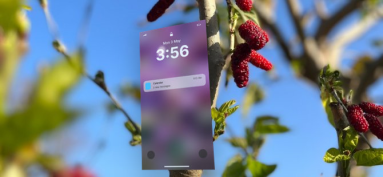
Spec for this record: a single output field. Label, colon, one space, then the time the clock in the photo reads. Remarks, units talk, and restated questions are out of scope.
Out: 3:56
